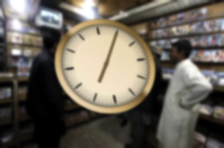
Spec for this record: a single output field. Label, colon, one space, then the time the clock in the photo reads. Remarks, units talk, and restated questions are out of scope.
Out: 7:05
